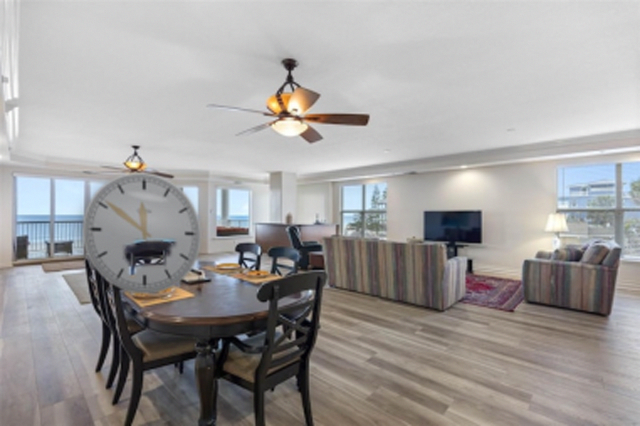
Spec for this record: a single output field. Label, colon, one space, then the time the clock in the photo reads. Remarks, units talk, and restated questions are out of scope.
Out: 11:51
